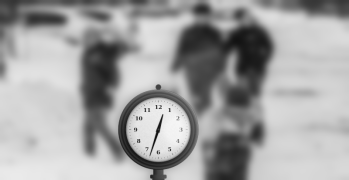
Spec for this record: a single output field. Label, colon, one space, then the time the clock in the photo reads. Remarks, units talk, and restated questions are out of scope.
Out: 12:33
